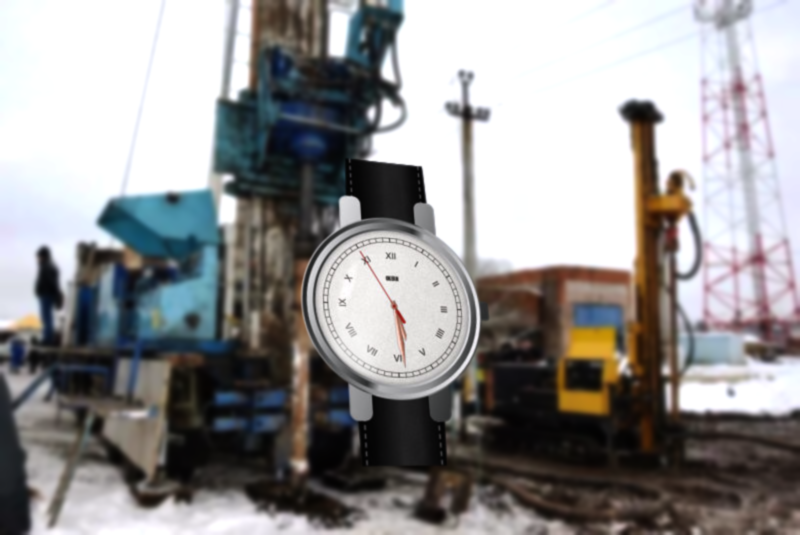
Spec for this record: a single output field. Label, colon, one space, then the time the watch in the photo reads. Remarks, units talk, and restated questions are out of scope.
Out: 5:28:55
